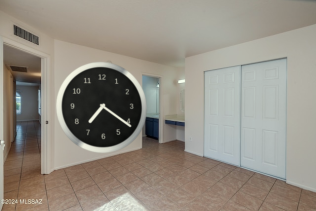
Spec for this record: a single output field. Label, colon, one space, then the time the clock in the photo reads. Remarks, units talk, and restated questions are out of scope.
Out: 7:21
